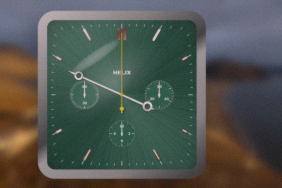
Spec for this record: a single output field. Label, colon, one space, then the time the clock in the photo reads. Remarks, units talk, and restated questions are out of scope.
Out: 3:49
